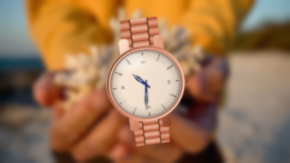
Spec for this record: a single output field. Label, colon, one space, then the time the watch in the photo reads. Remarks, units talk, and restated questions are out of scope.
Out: 10:31
